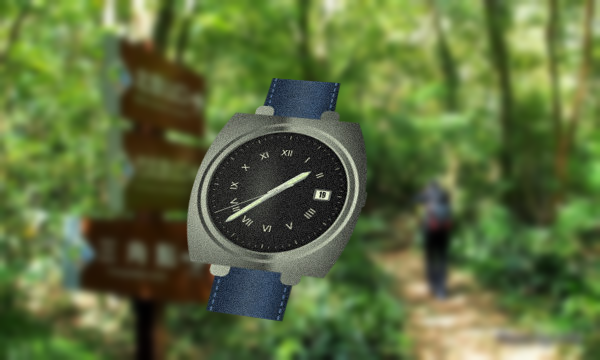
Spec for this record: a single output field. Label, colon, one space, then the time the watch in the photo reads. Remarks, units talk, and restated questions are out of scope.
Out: 1:37:40
